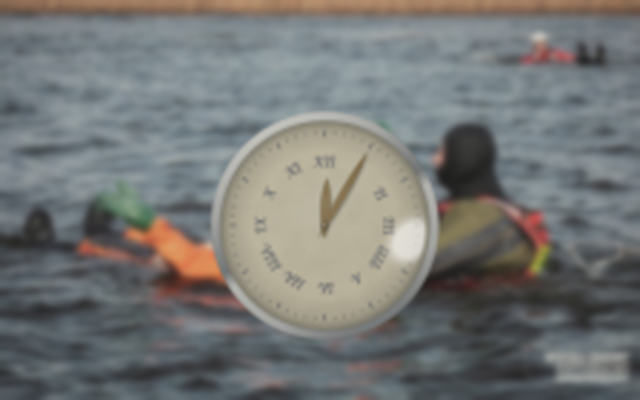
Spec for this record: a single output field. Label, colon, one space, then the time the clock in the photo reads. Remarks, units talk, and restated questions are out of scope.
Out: 12:05
